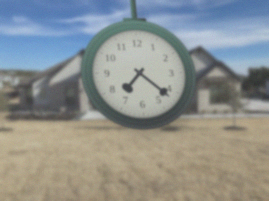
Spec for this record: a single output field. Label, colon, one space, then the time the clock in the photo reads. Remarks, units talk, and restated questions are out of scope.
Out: 7:22
